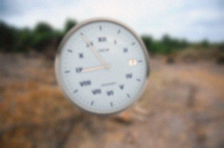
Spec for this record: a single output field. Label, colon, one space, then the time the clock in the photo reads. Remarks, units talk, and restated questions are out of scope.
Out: 8:55
